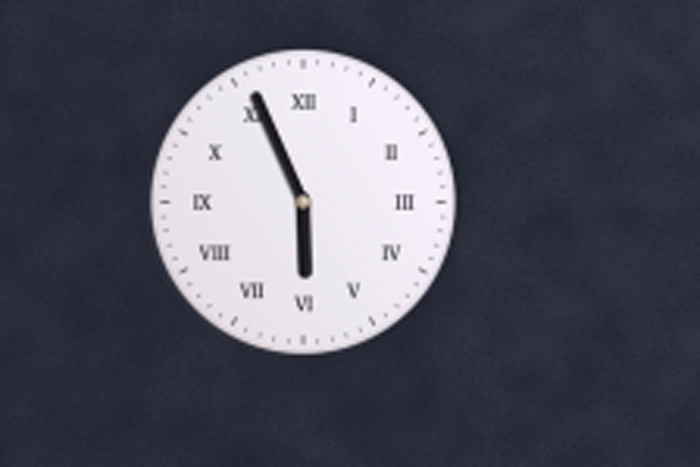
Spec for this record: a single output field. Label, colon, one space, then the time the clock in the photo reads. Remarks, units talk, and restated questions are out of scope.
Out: 5:56
